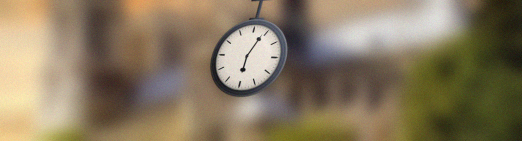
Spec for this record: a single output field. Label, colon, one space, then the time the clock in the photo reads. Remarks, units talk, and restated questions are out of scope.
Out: 6:04
